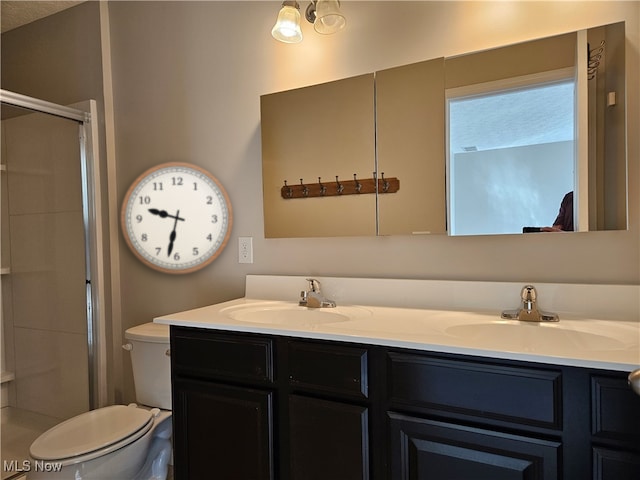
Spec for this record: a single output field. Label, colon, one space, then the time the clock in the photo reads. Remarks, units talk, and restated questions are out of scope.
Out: 9:32
